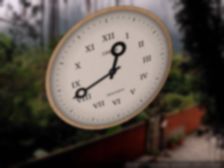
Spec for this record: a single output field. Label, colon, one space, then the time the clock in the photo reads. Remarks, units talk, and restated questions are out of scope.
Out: 12:42
